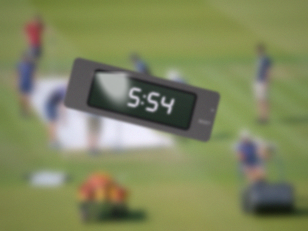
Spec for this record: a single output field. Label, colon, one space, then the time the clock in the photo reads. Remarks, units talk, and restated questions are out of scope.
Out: 5:54
